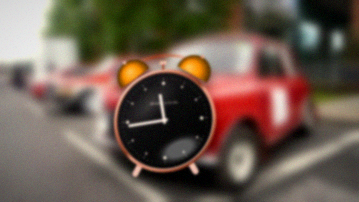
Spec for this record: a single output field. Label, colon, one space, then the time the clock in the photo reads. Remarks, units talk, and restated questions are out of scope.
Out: 11:44
